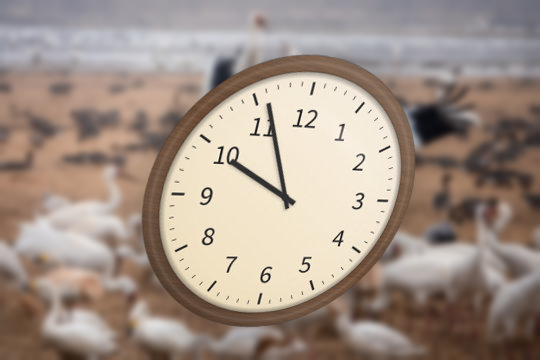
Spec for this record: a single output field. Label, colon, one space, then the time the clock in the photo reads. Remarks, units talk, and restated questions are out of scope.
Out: 9:56
